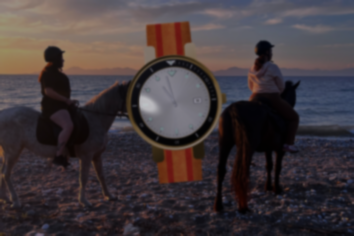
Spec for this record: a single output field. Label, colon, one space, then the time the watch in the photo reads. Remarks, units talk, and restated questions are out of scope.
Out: 10:58
